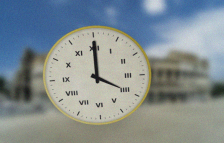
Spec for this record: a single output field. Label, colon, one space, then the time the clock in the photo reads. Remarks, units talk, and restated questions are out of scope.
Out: 4:00
